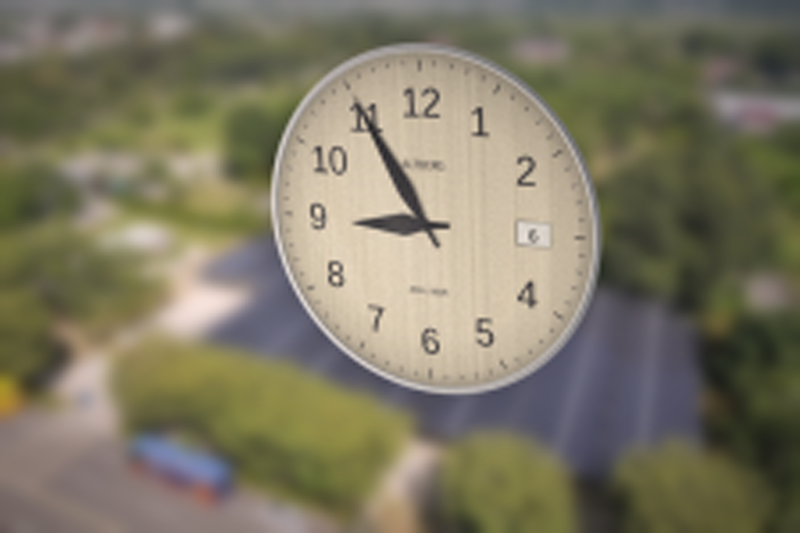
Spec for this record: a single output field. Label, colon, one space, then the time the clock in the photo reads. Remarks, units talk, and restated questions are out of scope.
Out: 8:55
